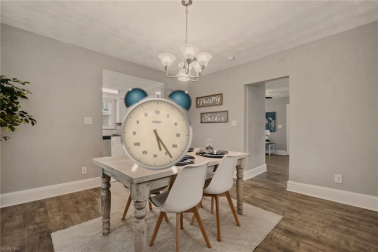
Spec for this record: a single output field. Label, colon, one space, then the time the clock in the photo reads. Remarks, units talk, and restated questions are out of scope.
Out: 5:24
